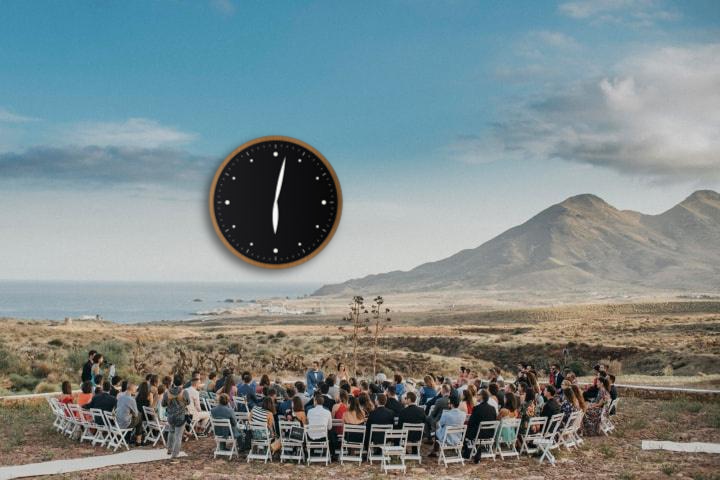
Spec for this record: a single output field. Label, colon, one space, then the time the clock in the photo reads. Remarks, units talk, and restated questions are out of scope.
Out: 6:02
